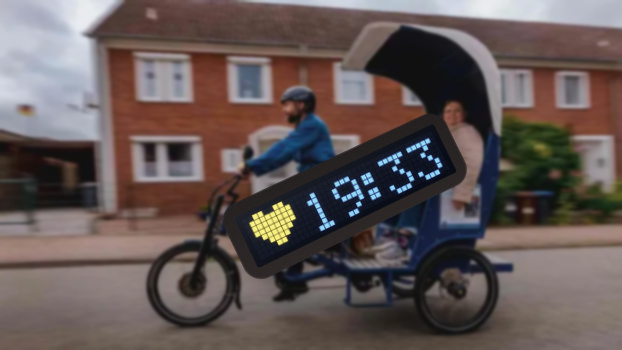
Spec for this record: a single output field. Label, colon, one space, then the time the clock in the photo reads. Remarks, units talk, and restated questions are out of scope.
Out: 19:33
